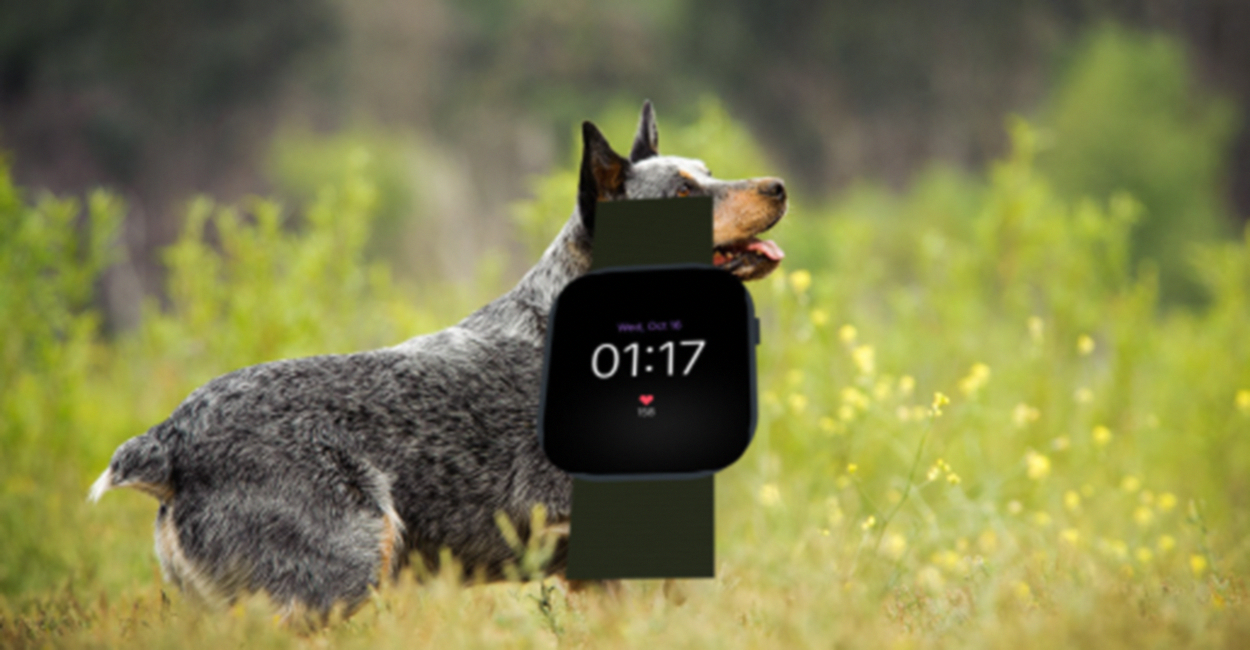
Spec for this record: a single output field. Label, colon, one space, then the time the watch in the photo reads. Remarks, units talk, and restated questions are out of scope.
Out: 1:17
